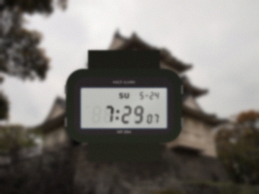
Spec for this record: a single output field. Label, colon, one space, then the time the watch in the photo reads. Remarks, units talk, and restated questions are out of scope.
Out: 7:29
